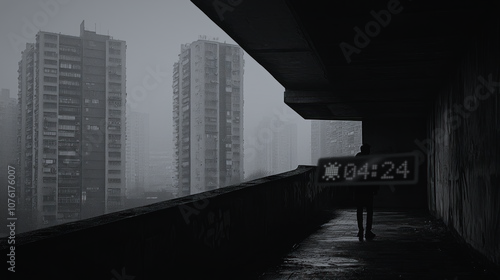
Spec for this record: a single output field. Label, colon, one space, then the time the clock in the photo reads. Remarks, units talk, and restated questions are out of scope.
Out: 4:24
